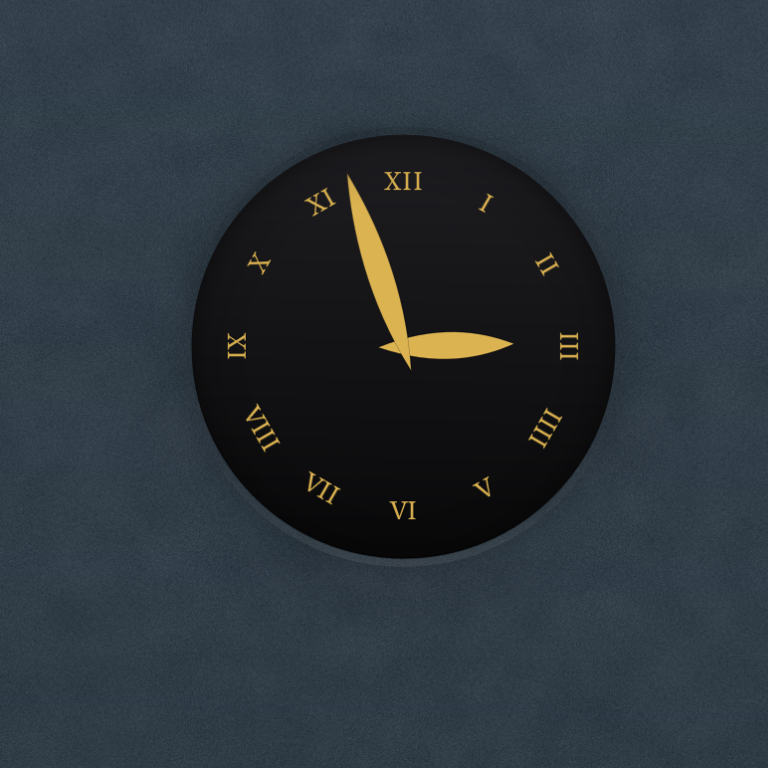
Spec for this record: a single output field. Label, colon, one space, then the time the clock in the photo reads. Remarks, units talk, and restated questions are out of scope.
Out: 2:57
